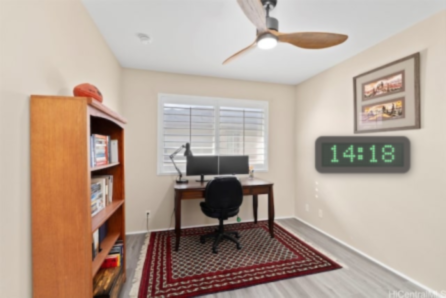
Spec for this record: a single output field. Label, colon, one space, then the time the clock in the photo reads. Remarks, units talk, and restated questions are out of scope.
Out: 14:18
